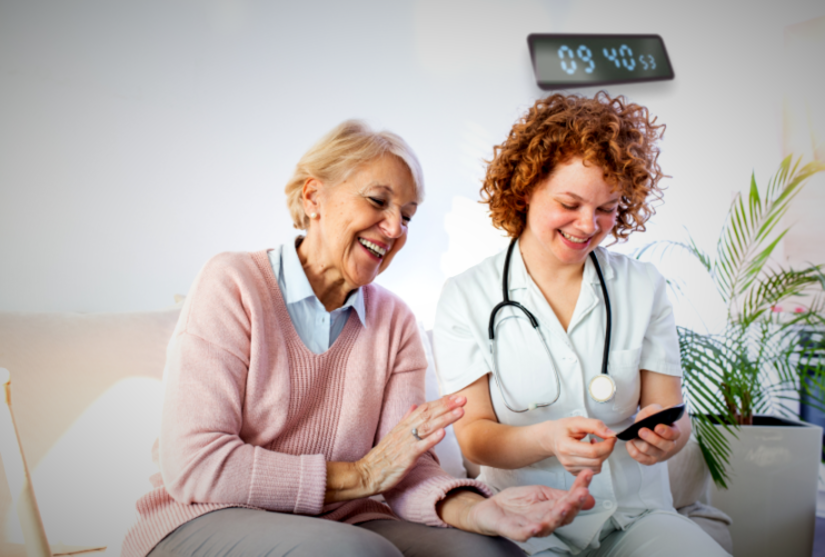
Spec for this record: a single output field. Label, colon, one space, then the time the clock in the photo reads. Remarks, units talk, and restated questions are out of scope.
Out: 9:40:53
